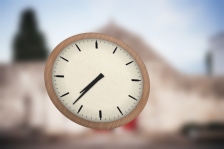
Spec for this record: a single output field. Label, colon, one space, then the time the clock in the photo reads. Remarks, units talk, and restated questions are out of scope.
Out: 7:37
